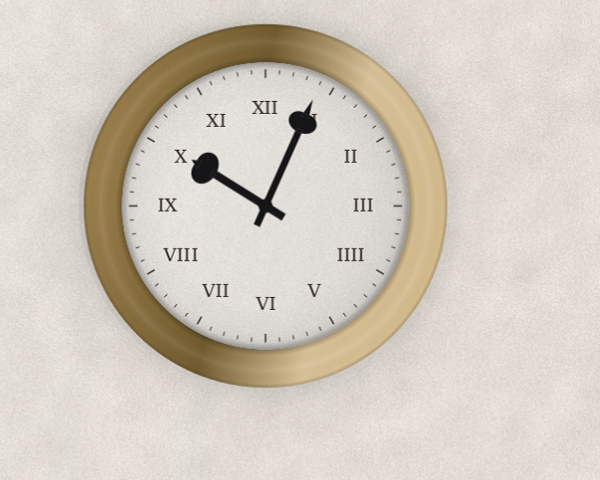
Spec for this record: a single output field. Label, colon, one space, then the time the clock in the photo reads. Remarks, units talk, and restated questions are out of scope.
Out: 10:04
